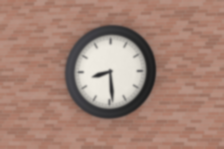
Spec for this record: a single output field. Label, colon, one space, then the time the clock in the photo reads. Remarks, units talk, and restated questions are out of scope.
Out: 8:29
